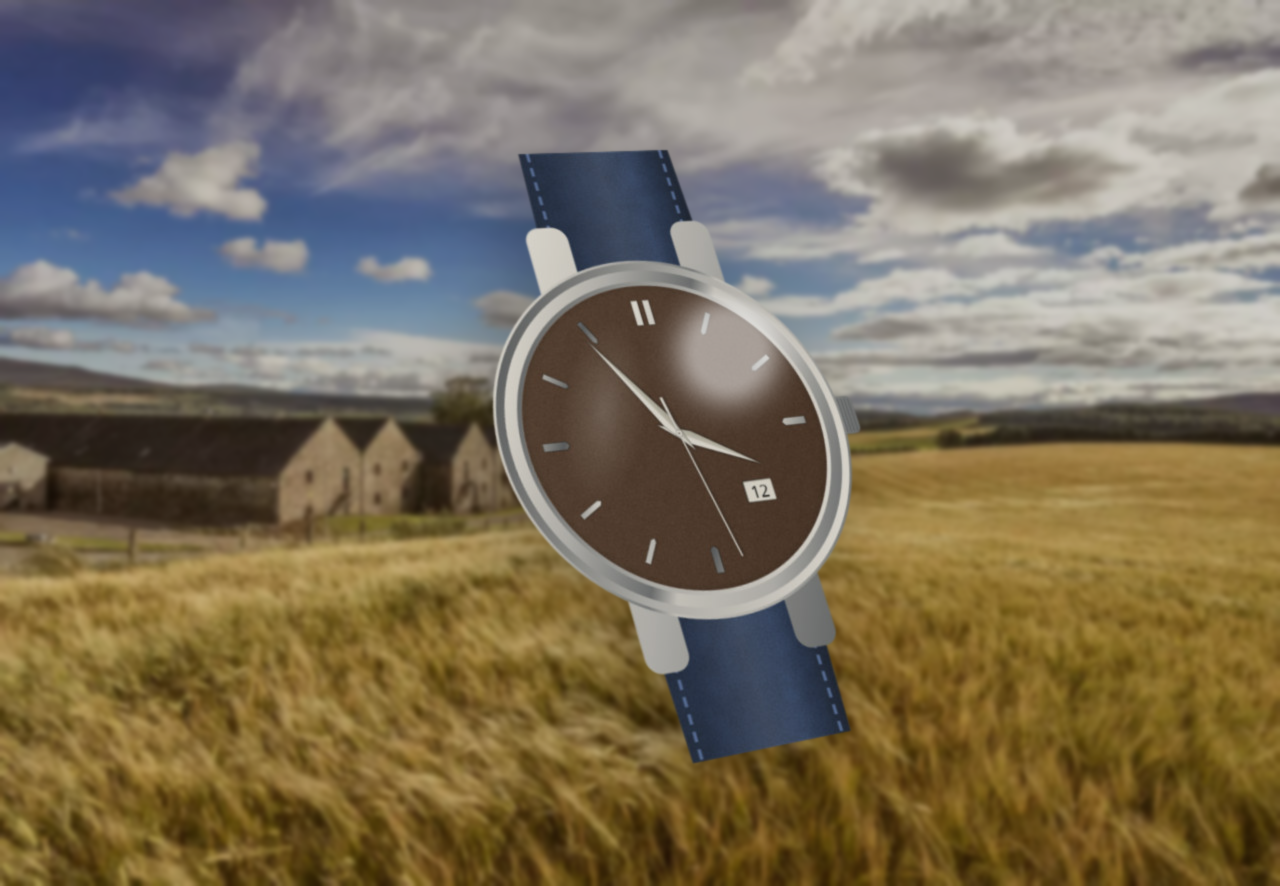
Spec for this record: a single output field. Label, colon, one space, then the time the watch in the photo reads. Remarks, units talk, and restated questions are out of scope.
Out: 3:54:28
